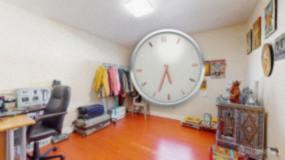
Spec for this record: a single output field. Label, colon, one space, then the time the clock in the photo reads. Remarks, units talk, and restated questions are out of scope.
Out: 5:34
